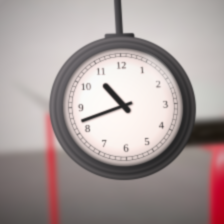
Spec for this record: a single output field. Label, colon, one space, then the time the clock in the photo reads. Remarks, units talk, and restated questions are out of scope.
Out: 10:42
